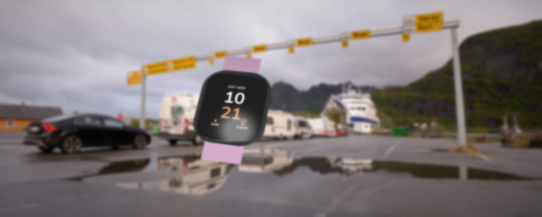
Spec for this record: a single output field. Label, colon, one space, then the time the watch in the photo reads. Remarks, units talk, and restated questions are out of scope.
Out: 10:21
